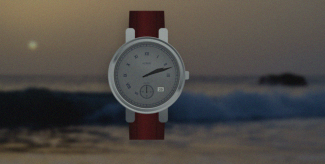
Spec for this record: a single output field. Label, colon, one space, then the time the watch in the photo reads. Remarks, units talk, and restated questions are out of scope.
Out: 2:12
